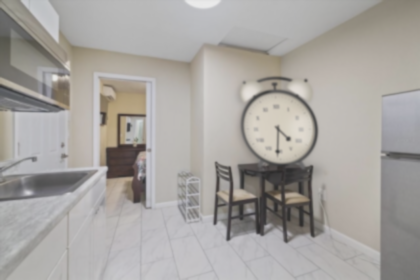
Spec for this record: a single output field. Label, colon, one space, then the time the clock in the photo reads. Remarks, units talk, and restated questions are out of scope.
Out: 4:31
